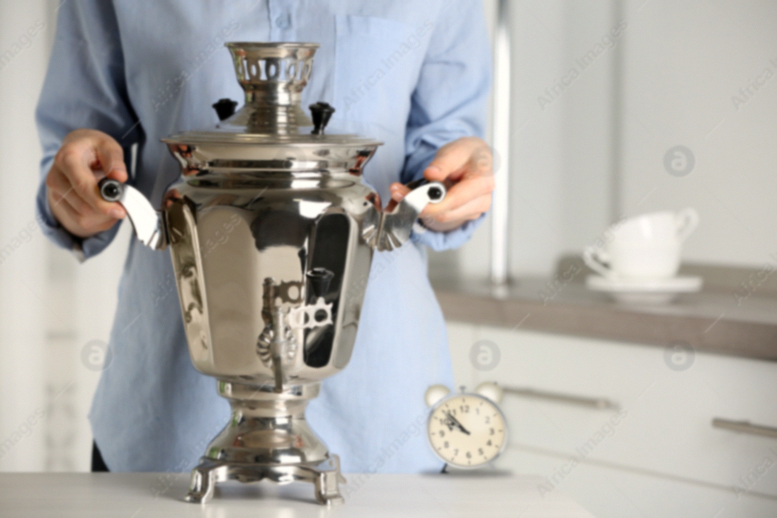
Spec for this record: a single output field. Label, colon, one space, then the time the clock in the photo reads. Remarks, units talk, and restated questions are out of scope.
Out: 9:53
